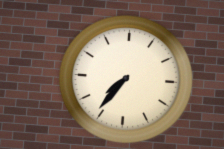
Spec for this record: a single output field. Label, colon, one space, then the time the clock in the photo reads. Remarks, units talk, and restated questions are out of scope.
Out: 7:36
